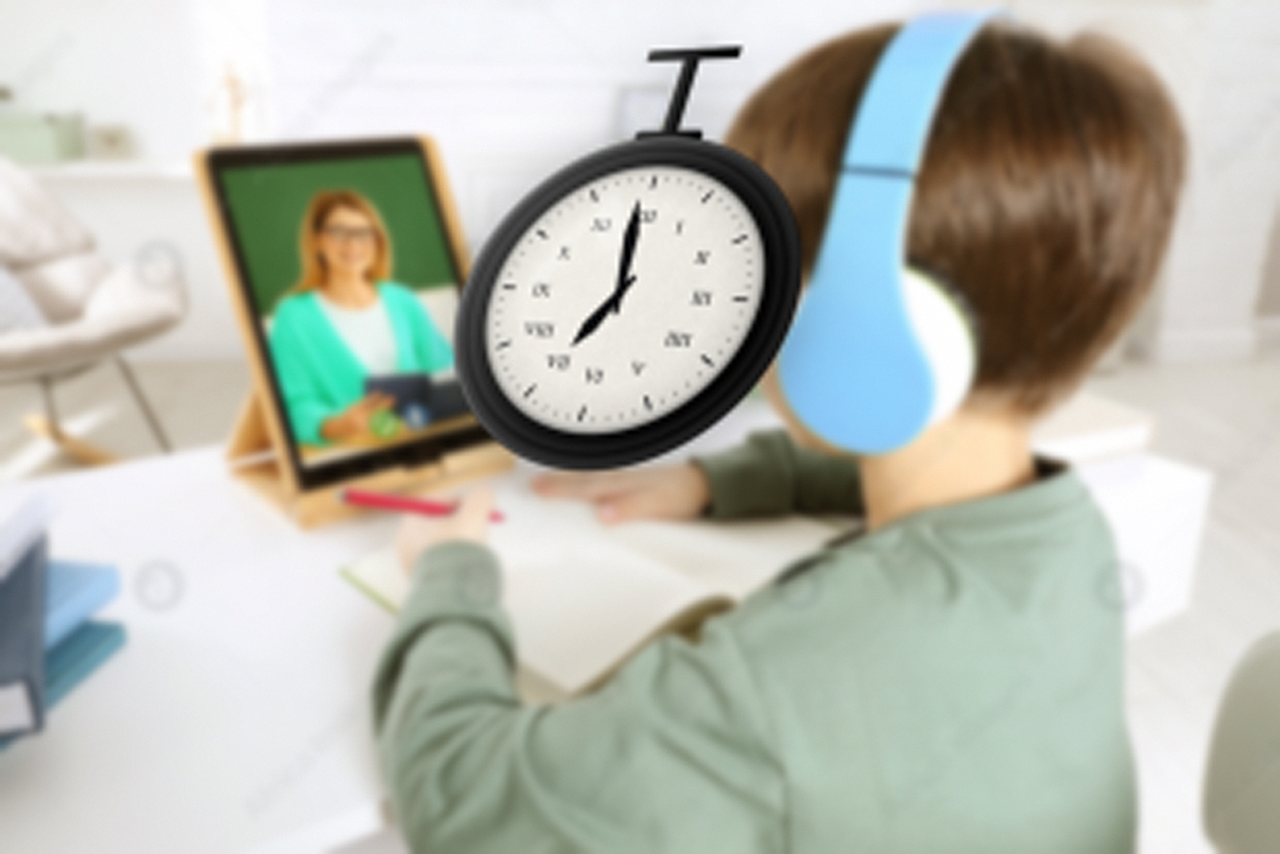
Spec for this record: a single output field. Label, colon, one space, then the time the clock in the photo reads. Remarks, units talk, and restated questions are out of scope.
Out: 6:59
